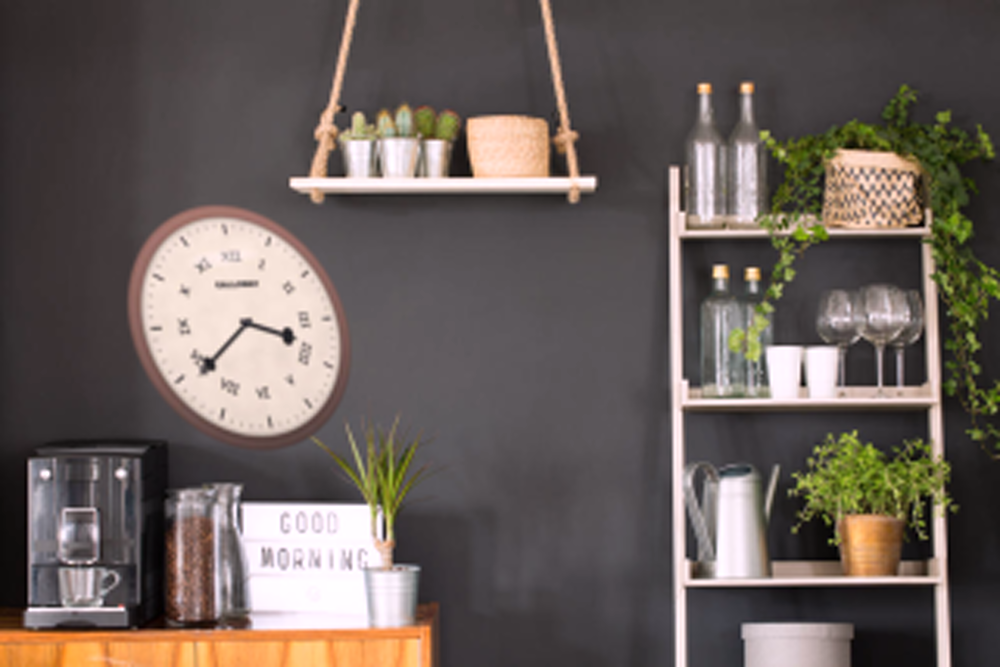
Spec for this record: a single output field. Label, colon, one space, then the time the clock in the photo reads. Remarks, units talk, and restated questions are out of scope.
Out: 3:39
